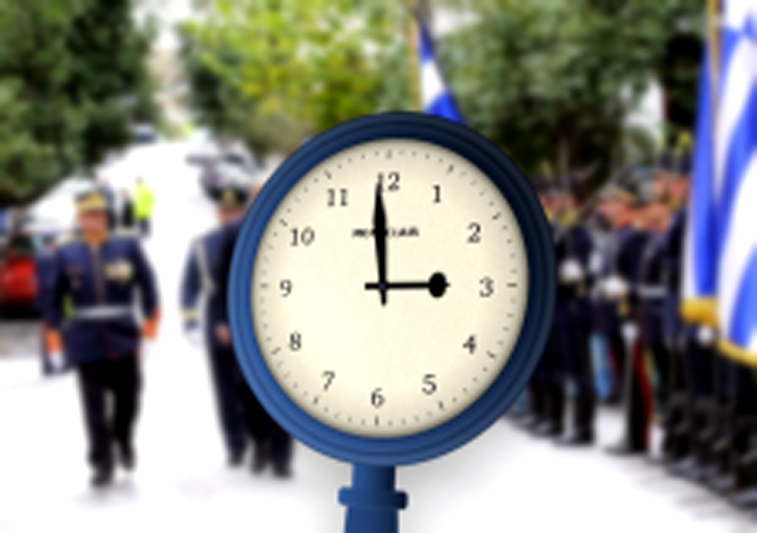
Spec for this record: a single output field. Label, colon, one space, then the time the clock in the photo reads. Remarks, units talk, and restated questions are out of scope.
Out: 2:59
